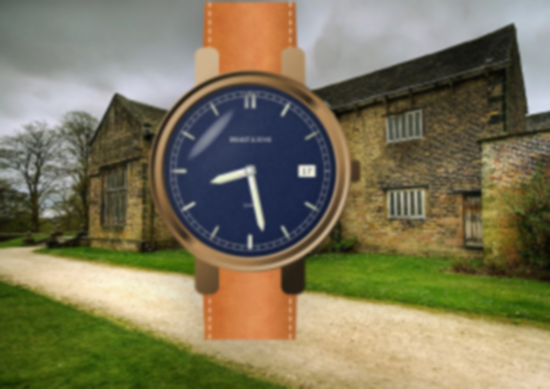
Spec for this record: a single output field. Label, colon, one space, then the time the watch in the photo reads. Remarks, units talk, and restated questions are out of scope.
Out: 8:28
